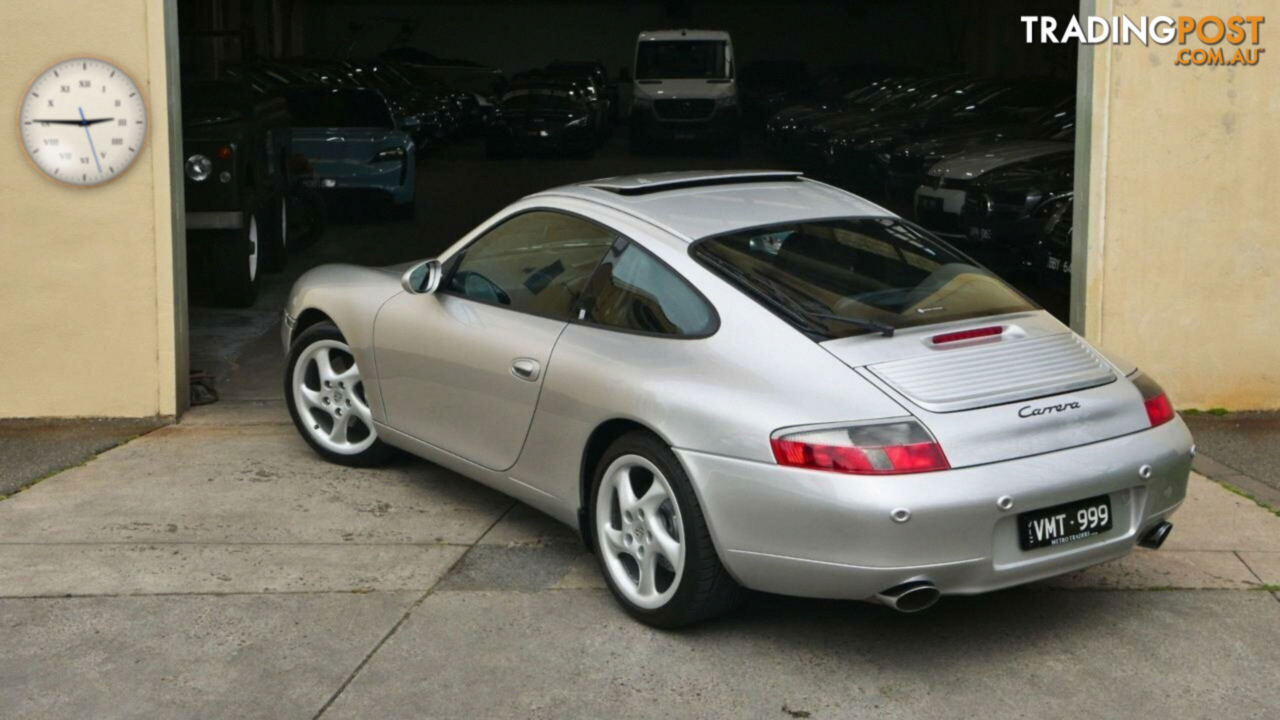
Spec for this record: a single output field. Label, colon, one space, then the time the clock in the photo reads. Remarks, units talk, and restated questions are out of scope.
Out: 2:45:27
